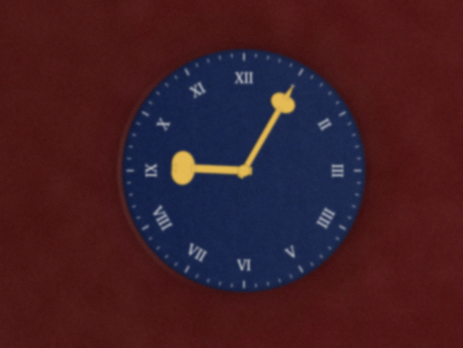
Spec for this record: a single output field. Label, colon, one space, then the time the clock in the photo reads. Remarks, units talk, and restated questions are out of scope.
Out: 9:05
